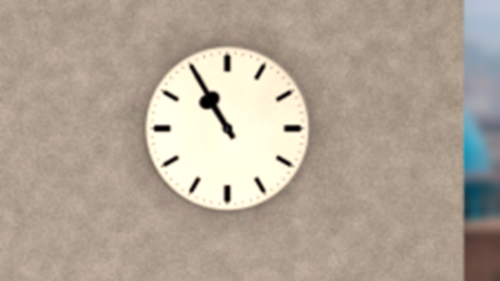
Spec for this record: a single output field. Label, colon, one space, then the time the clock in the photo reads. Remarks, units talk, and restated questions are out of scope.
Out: 10:55
